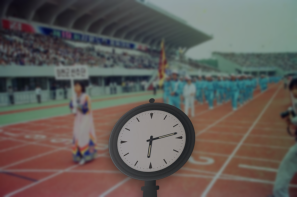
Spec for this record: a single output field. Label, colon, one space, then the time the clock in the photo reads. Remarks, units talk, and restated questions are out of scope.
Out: 6:13
